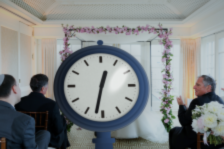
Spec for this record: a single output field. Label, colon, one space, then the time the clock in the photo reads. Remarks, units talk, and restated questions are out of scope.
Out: 12:32
